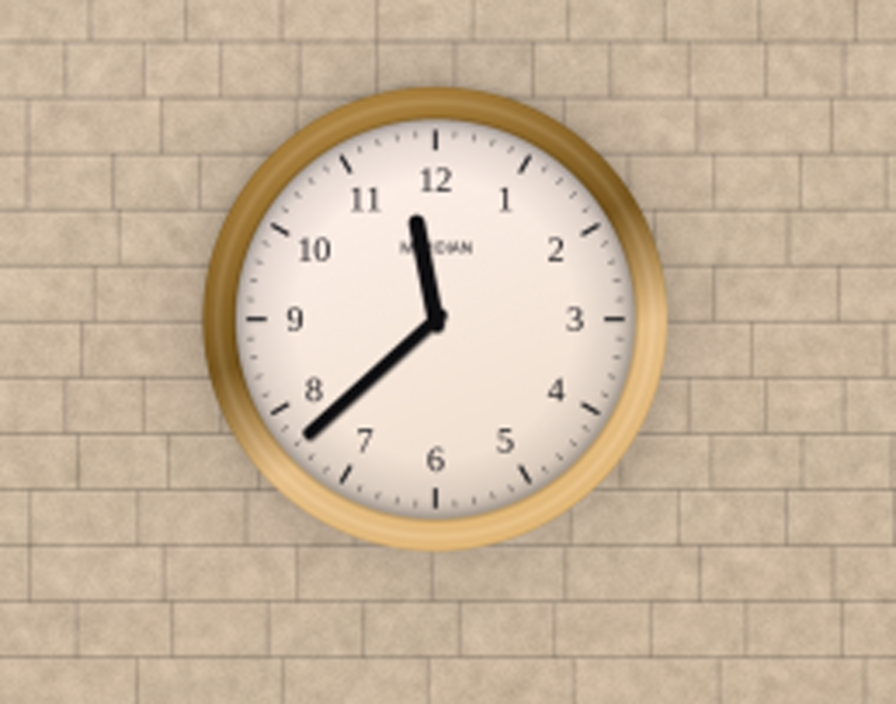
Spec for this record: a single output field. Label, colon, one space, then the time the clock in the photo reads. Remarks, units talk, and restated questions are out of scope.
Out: 11:38
